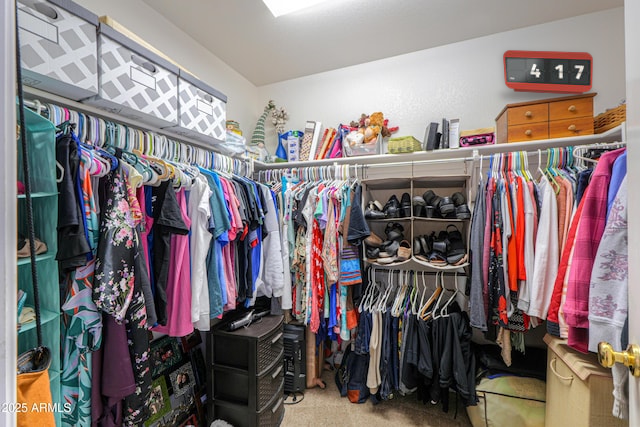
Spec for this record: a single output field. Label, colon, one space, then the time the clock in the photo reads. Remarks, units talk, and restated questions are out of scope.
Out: 4:17
